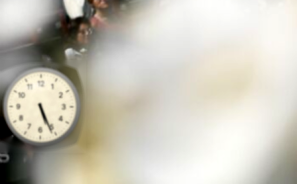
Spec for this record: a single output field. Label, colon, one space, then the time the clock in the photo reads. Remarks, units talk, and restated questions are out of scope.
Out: 5:26
